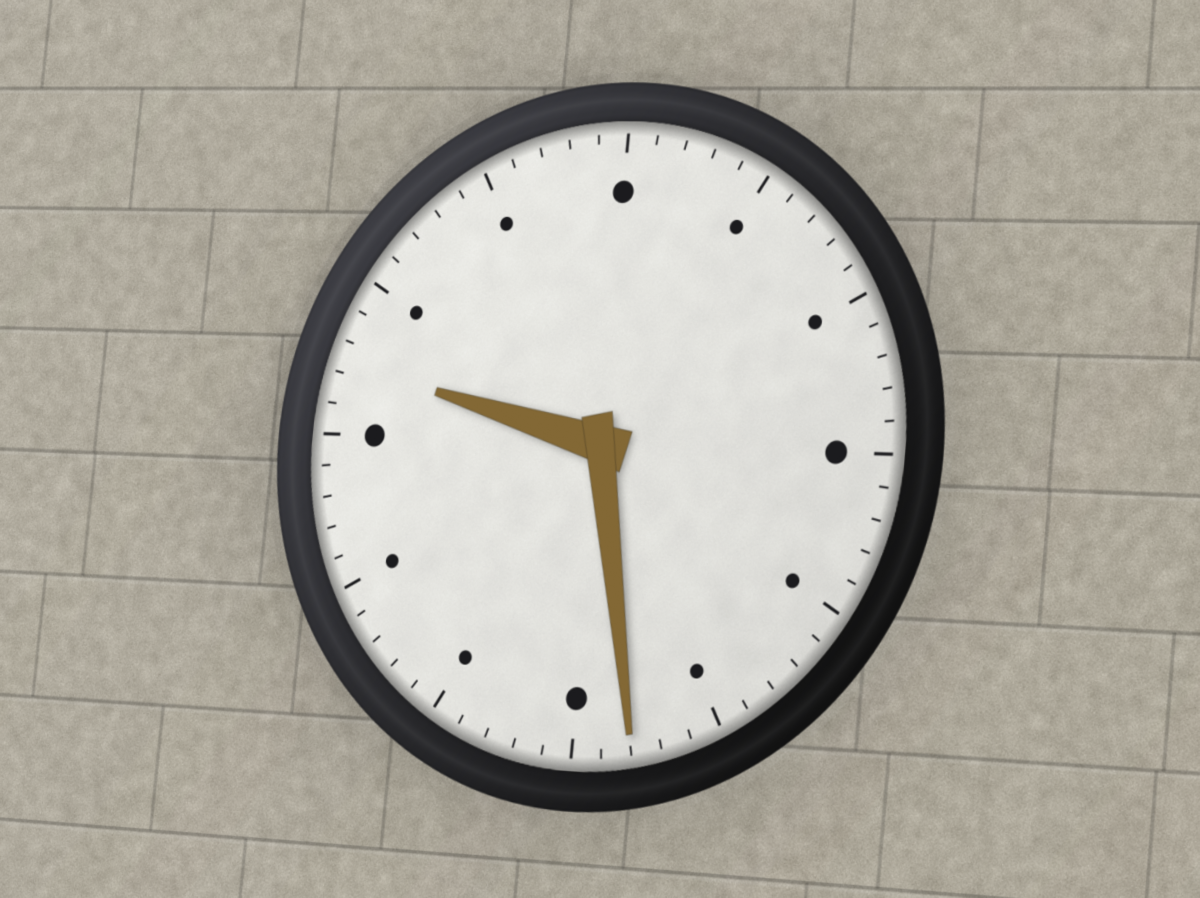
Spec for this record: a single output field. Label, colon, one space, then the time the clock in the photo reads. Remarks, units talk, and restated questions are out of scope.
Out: 9:28
